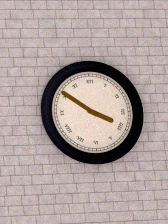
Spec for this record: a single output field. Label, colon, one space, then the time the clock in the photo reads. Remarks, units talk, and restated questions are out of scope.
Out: 3:51
